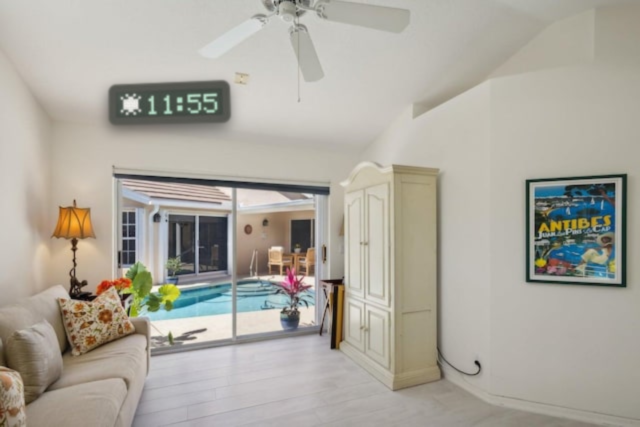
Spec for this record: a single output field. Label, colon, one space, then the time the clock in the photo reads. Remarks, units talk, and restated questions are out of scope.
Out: 11:55
